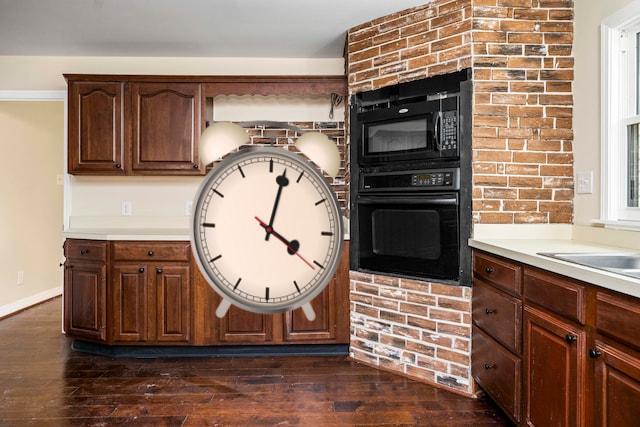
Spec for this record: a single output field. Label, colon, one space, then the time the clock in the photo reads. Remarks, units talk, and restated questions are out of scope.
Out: 4:02:21
